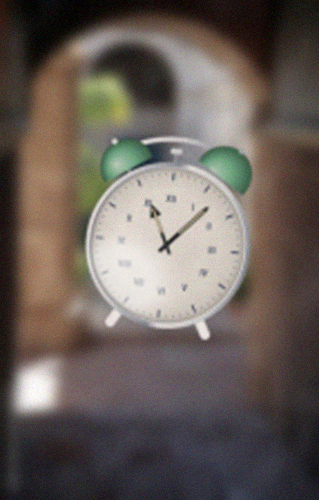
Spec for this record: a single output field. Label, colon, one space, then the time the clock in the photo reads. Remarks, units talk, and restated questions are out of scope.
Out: 11:07
